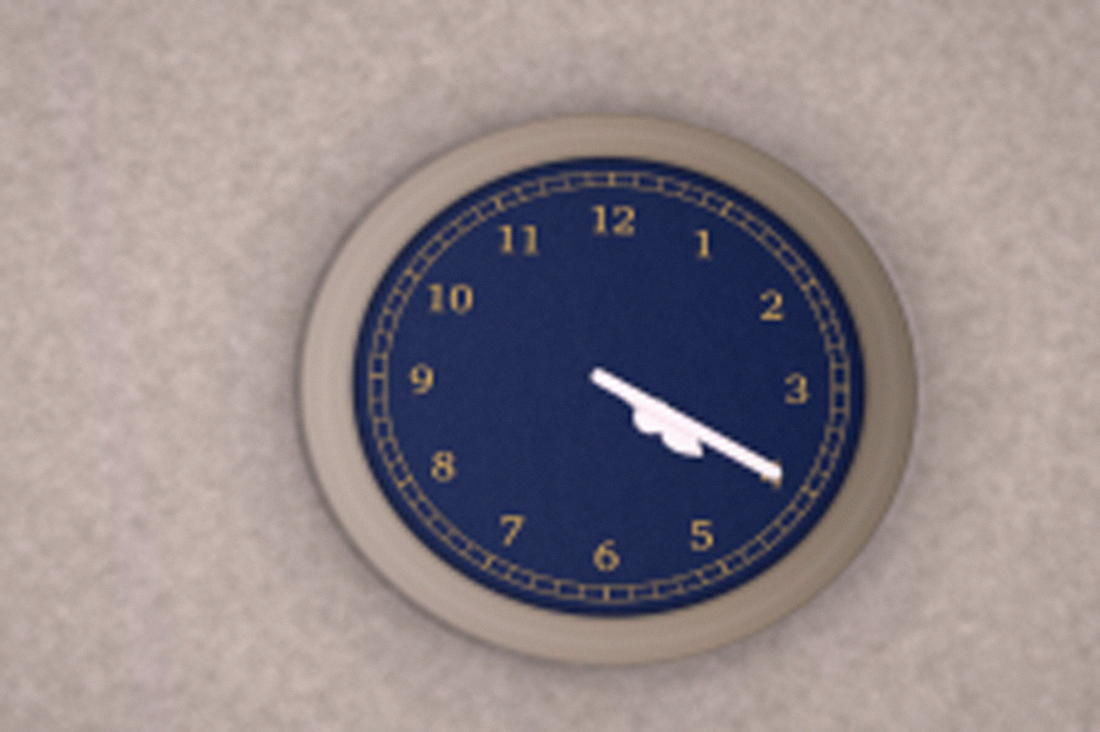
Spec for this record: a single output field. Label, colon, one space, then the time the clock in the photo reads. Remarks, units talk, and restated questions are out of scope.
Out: 4:20
